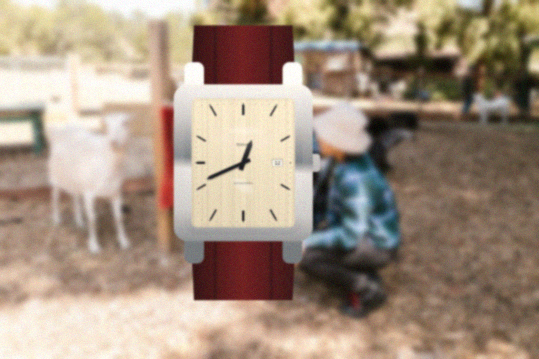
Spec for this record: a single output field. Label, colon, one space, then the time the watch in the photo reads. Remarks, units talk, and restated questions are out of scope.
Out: 12:41
